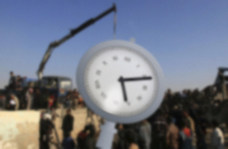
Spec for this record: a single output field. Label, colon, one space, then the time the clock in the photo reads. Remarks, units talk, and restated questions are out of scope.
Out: 5:11
